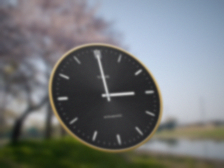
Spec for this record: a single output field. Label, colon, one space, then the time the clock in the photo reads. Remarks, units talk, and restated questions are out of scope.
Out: 3:00
